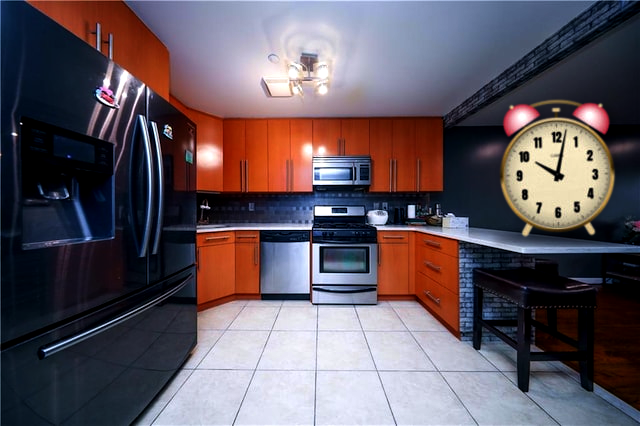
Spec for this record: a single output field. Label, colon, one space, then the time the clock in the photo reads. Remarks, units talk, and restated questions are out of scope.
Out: 10:02
